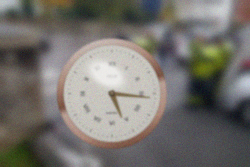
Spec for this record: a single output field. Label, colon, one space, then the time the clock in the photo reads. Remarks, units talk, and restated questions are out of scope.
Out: 5:16
